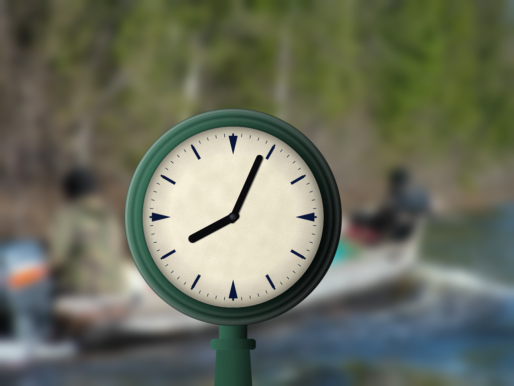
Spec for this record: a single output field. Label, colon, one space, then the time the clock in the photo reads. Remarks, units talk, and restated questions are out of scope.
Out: 8:04
